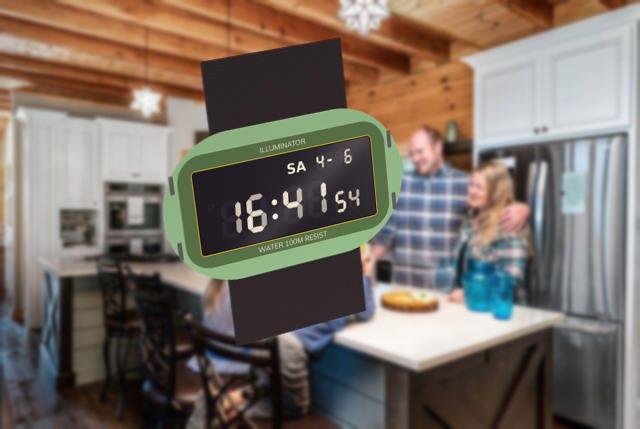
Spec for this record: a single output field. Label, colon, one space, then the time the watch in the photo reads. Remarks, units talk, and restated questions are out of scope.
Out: 16:41:54
